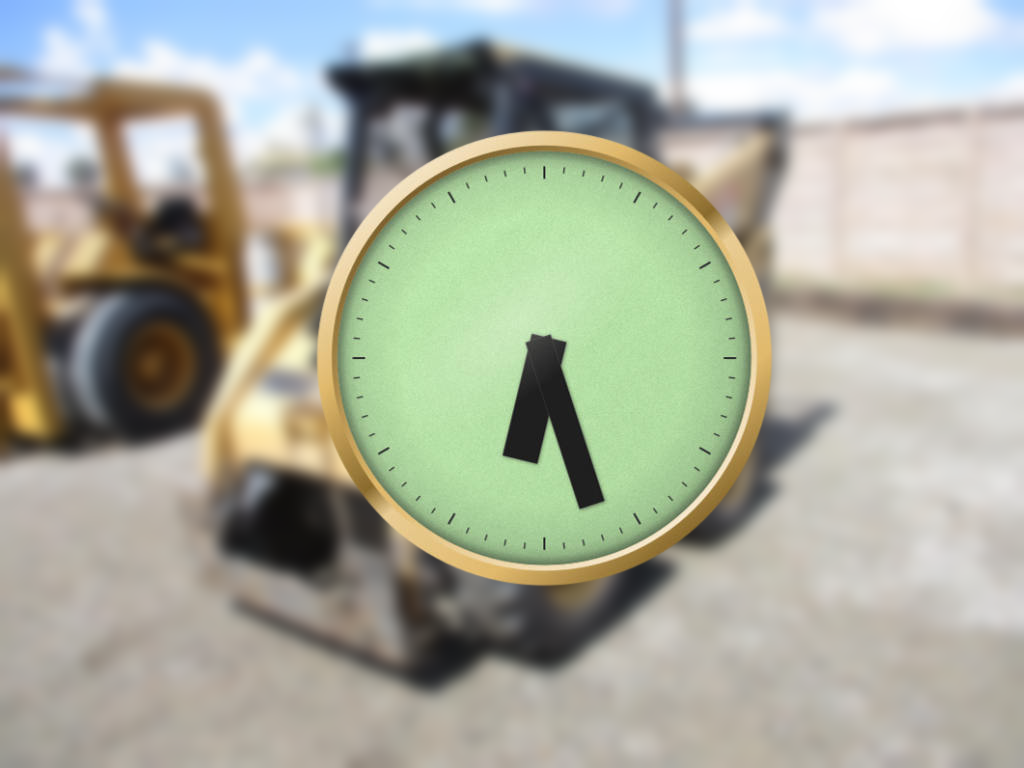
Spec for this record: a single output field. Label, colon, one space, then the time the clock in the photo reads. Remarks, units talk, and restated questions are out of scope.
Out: 6:27
